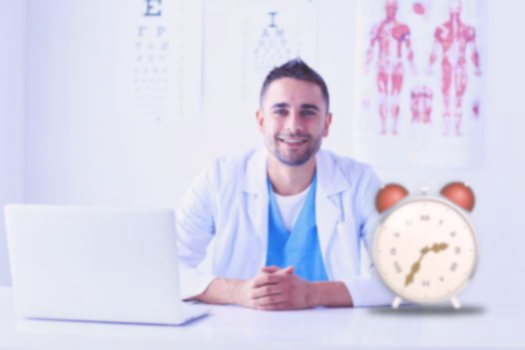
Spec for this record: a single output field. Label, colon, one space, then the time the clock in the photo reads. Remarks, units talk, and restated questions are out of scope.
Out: 2:35
